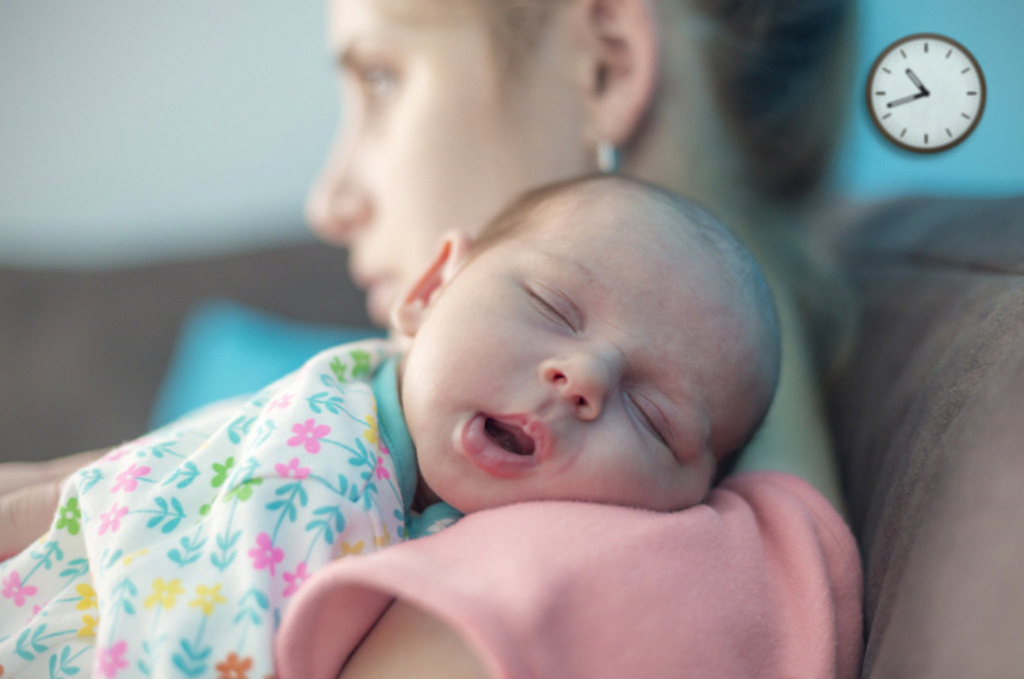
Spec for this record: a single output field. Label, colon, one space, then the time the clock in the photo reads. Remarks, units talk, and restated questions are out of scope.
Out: 10:42
